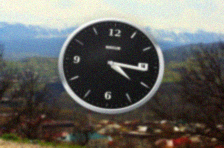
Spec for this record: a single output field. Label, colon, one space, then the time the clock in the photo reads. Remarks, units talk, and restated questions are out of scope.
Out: 4:16
